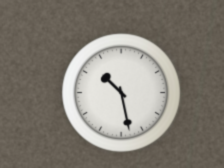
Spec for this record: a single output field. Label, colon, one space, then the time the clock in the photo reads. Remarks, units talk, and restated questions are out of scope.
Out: 10:28
